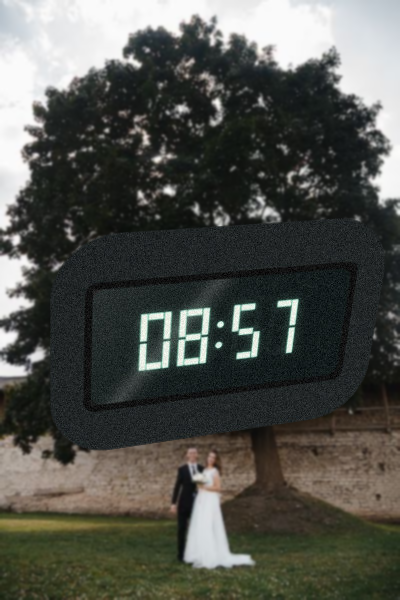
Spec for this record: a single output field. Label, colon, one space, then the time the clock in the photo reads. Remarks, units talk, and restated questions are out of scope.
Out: 8:57
